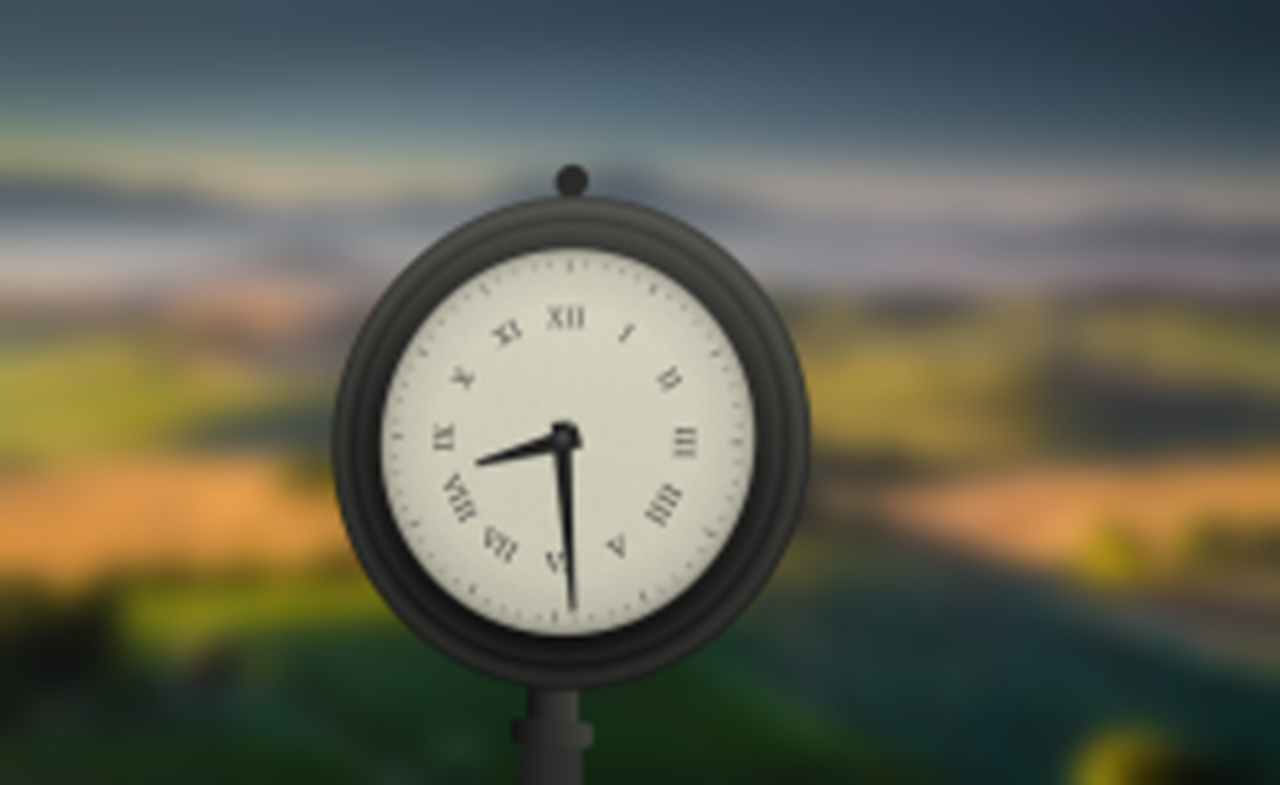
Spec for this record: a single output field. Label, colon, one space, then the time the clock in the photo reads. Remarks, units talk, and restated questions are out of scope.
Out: 8:29
